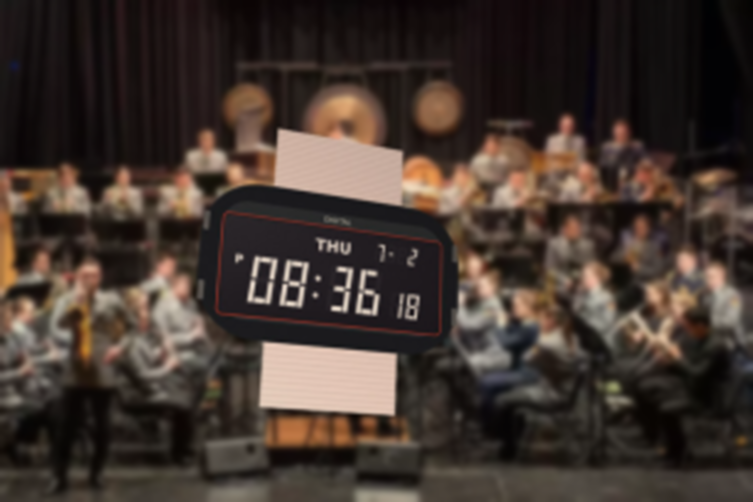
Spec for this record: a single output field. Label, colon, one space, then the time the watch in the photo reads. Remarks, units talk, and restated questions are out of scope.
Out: 8:36:18
